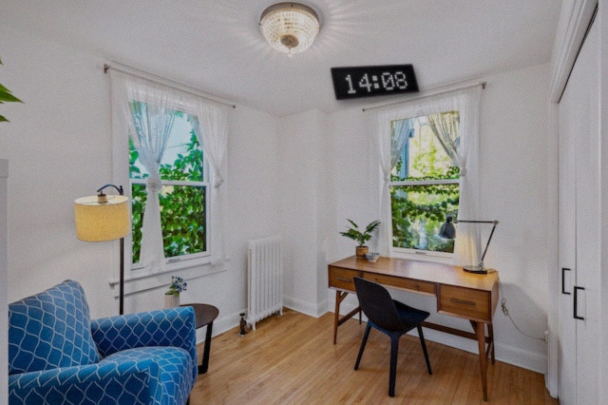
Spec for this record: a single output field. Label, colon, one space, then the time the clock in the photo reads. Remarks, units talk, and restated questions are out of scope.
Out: 14:08
